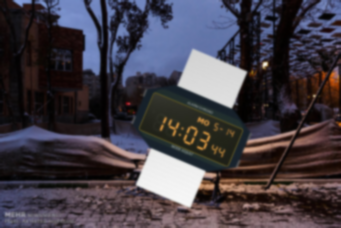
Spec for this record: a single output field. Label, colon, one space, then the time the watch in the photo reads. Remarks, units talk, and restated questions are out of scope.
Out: 14:03
